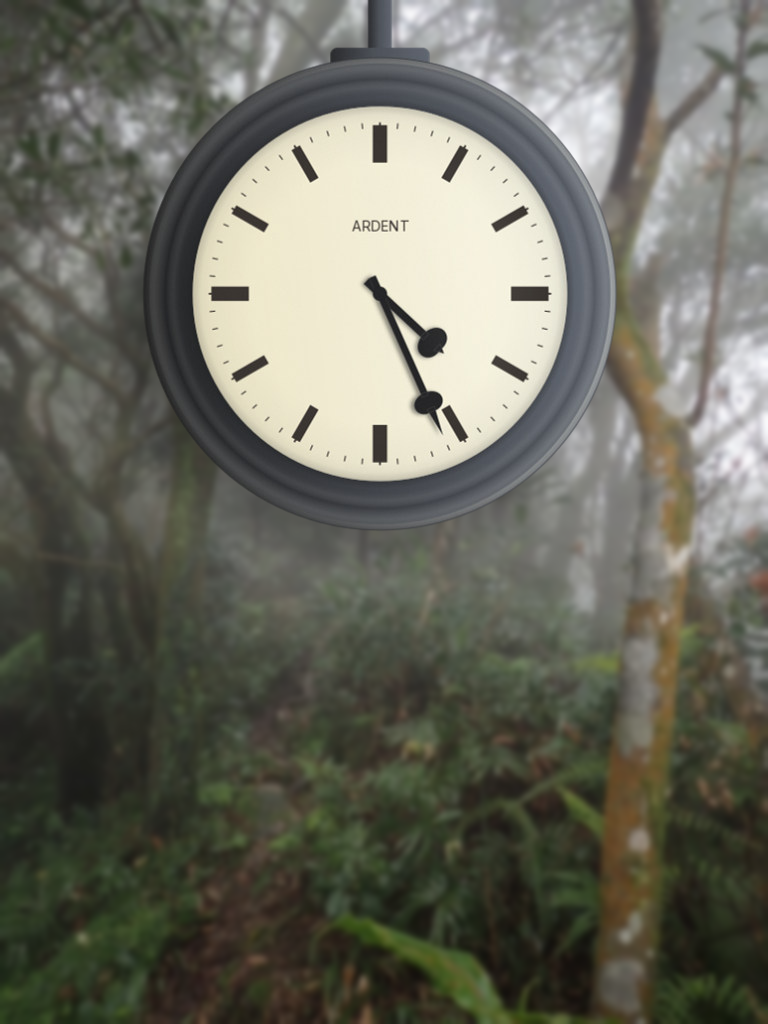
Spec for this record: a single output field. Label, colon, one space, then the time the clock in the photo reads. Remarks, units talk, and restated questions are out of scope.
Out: 4:26
